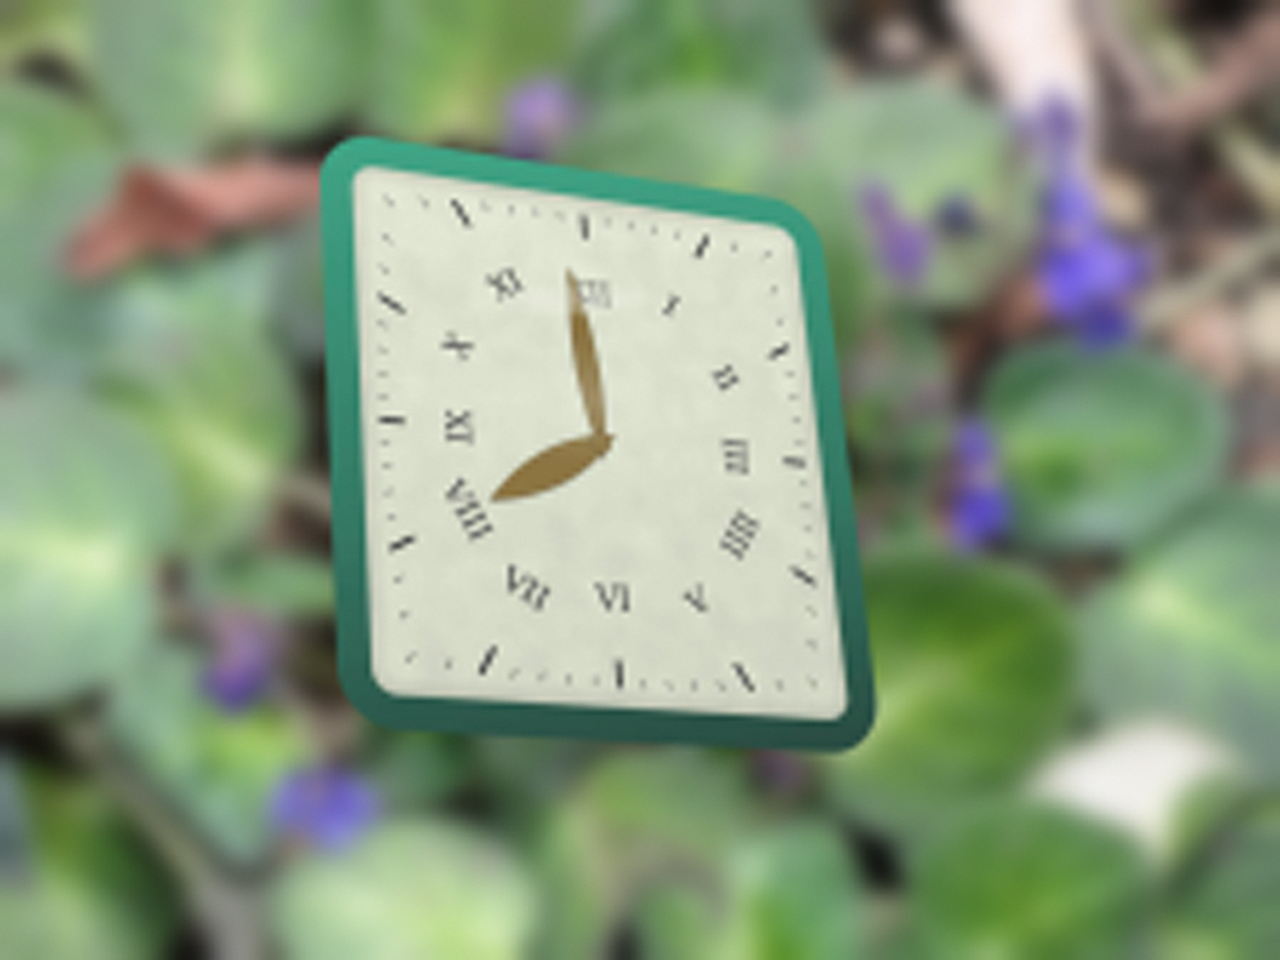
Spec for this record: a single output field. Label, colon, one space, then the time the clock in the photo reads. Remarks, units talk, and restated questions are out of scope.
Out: 7:59
